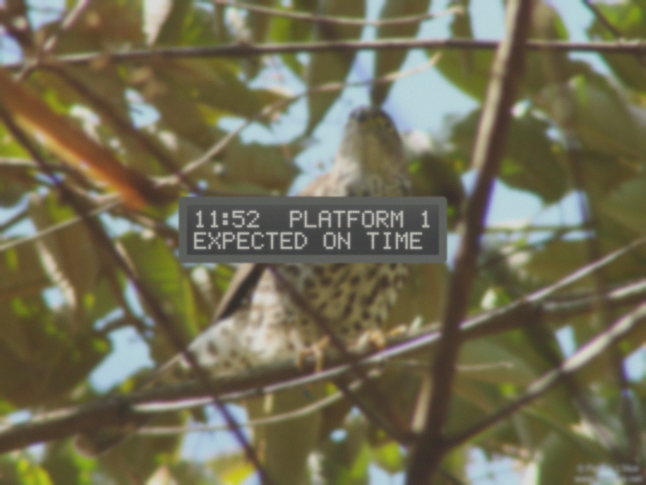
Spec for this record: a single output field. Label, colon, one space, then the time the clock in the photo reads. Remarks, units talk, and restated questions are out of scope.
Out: 11:52
